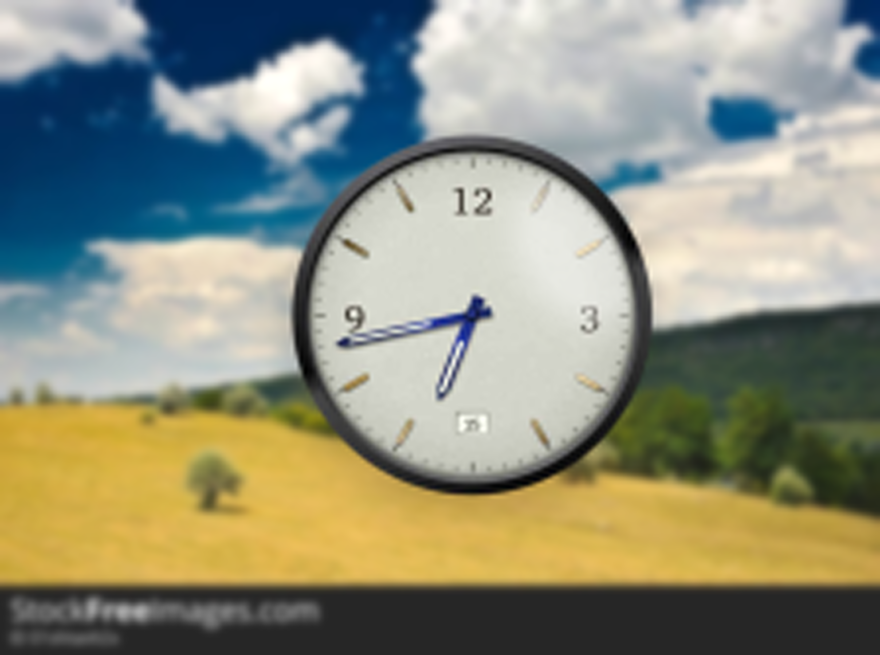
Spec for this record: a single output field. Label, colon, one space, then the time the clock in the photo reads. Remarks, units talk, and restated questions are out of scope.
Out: 6:43
